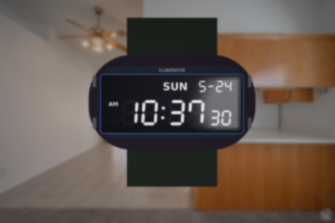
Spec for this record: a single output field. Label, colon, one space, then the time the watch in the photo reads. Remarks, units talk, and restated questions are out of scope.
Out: 10:37:30
